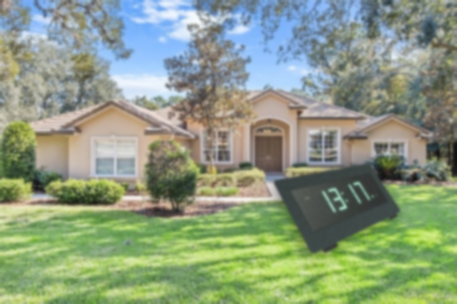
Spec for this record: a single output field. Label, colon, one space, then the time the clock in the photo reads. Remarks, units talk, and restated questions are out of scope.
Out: 13:17
